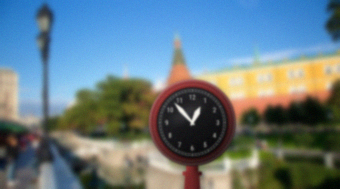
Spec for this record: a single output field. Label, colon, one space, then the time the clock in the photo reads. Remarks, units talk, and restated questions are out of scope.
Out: 12:53
